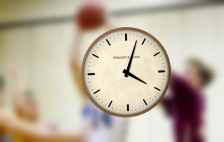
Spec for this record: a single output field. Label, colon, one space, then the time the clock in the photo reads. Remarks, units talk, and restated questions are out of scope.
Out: 4:03
